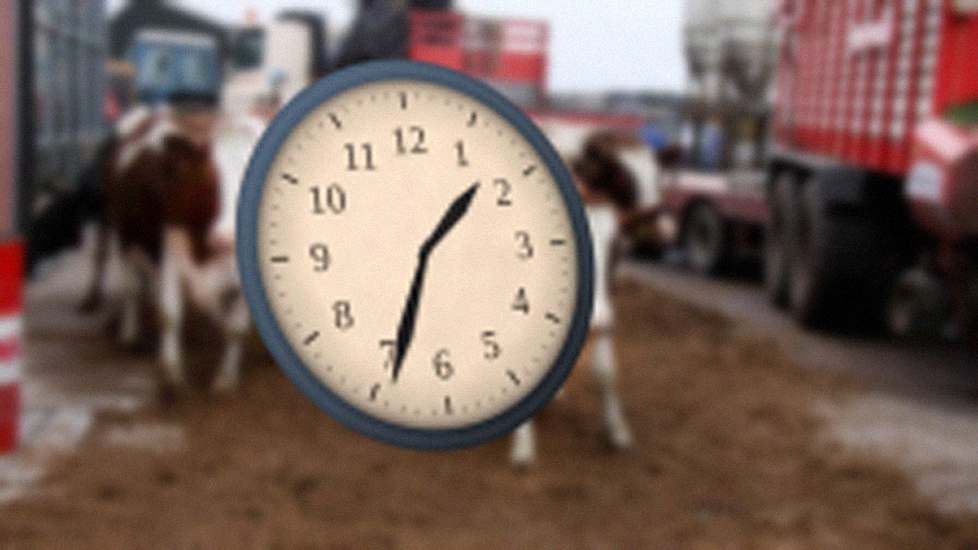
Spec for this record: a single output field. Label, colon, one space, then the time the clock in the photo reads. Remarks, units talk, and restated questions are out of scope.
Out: 1:34
